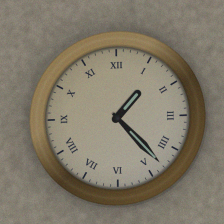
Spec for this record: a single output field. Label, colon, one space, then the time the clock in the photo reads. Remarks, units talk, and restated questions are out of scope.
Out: 1:23
